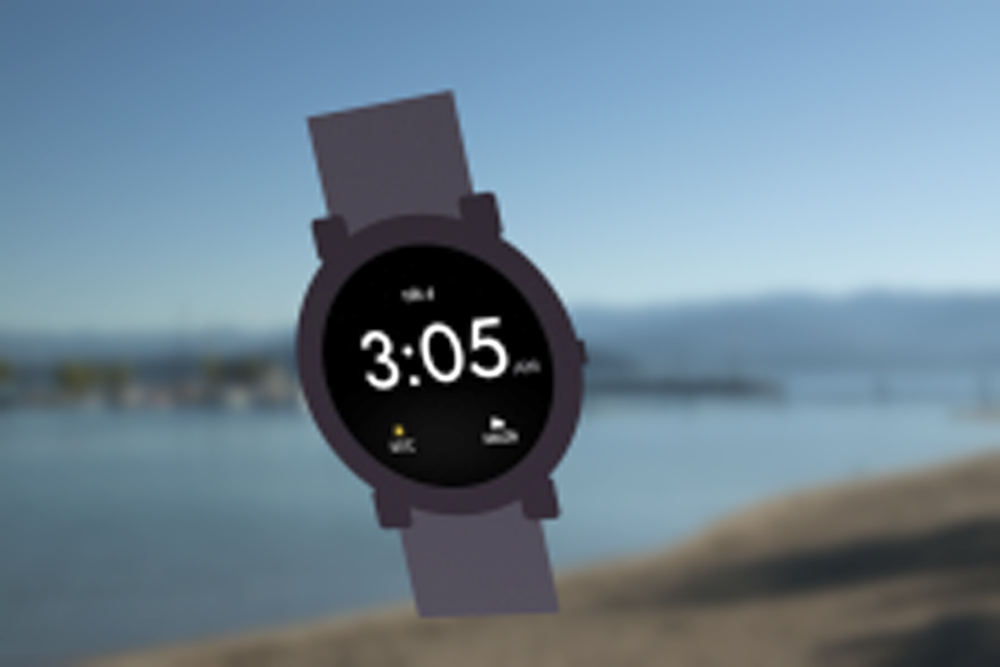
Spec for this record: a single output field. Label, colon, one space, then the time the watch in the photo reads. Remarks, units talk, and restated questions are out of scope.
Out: 3:05
